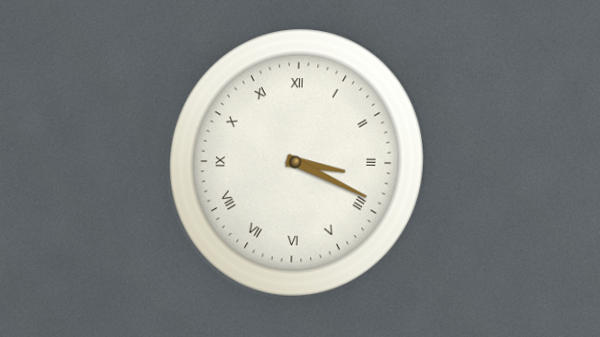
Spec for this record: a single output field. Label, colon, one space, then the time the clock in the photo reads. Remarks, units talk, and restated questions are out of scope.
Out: 3:19
